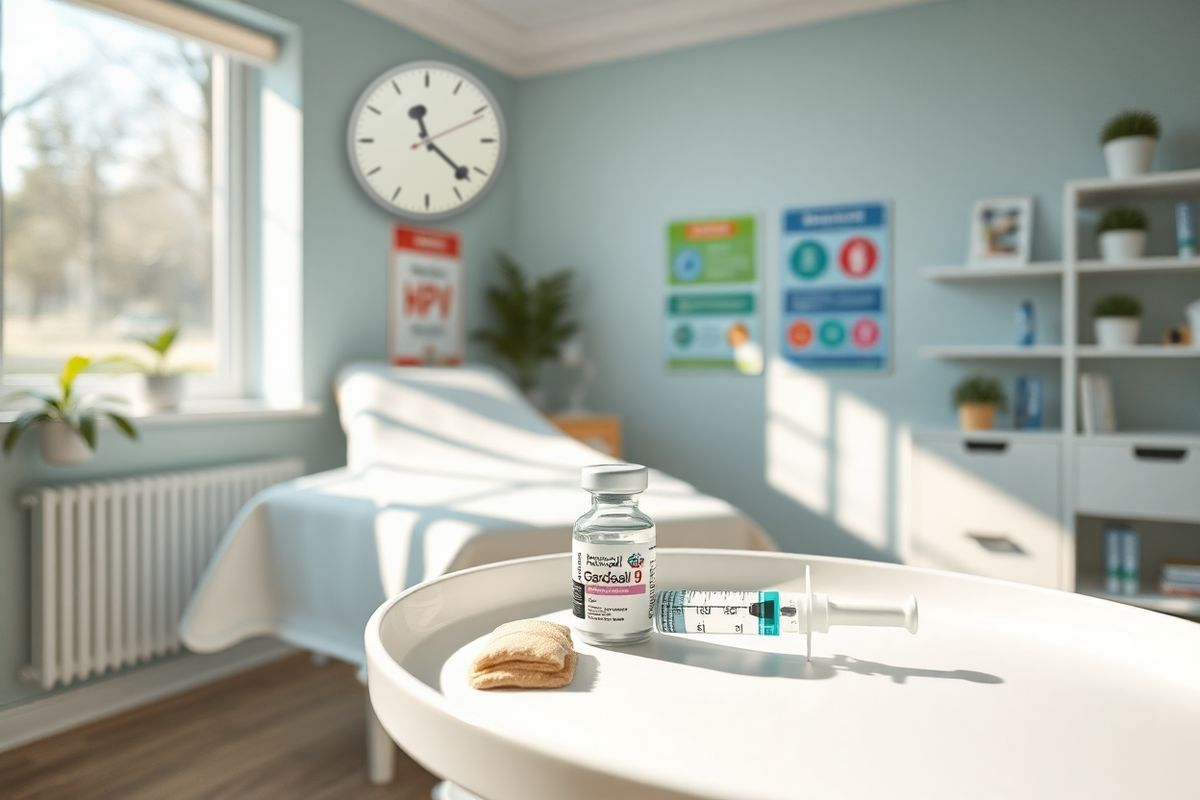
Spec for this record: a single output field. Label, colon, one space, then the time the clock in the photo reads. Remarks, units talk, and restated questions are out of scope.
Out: 11:22:11
